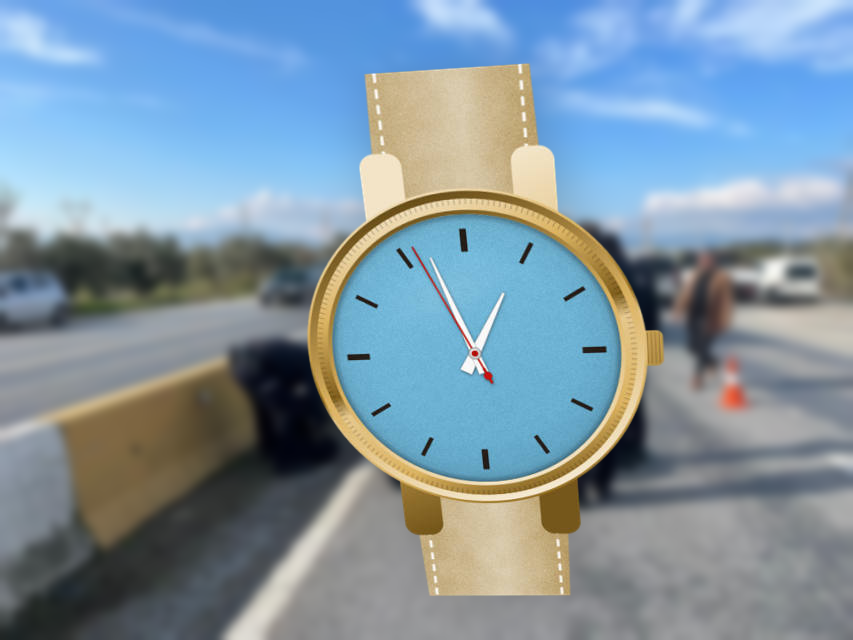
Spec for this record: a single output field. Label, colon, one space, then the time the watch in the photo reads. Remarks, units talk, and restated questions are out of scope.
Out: 12:56:56
